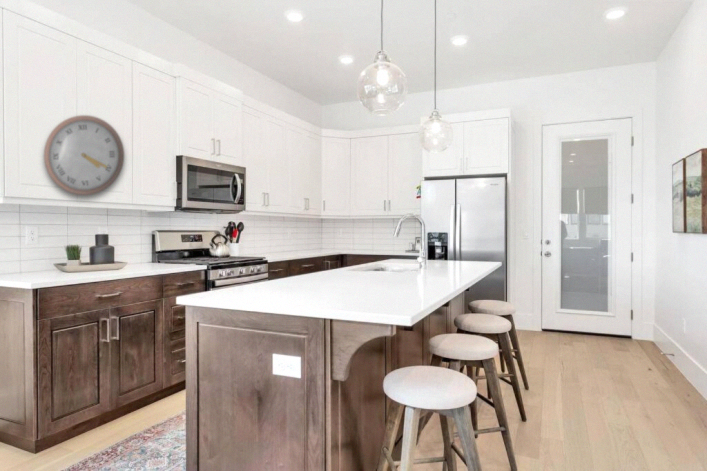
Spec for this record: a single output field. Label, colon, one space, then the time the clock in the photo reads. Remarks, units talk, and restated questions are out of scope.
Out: 4:20
